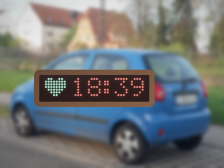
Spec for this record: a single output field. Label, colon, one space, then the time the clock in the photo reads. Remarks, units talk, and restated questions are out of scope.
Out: 18:39
